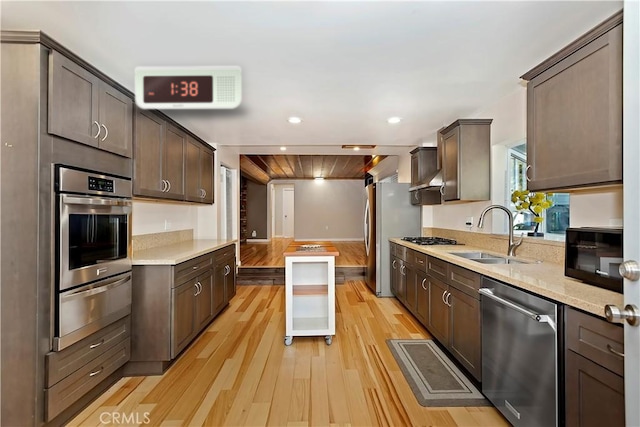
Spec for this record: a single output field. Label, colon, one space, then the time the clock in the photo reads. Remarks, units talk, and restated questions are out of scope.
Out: 1:38
